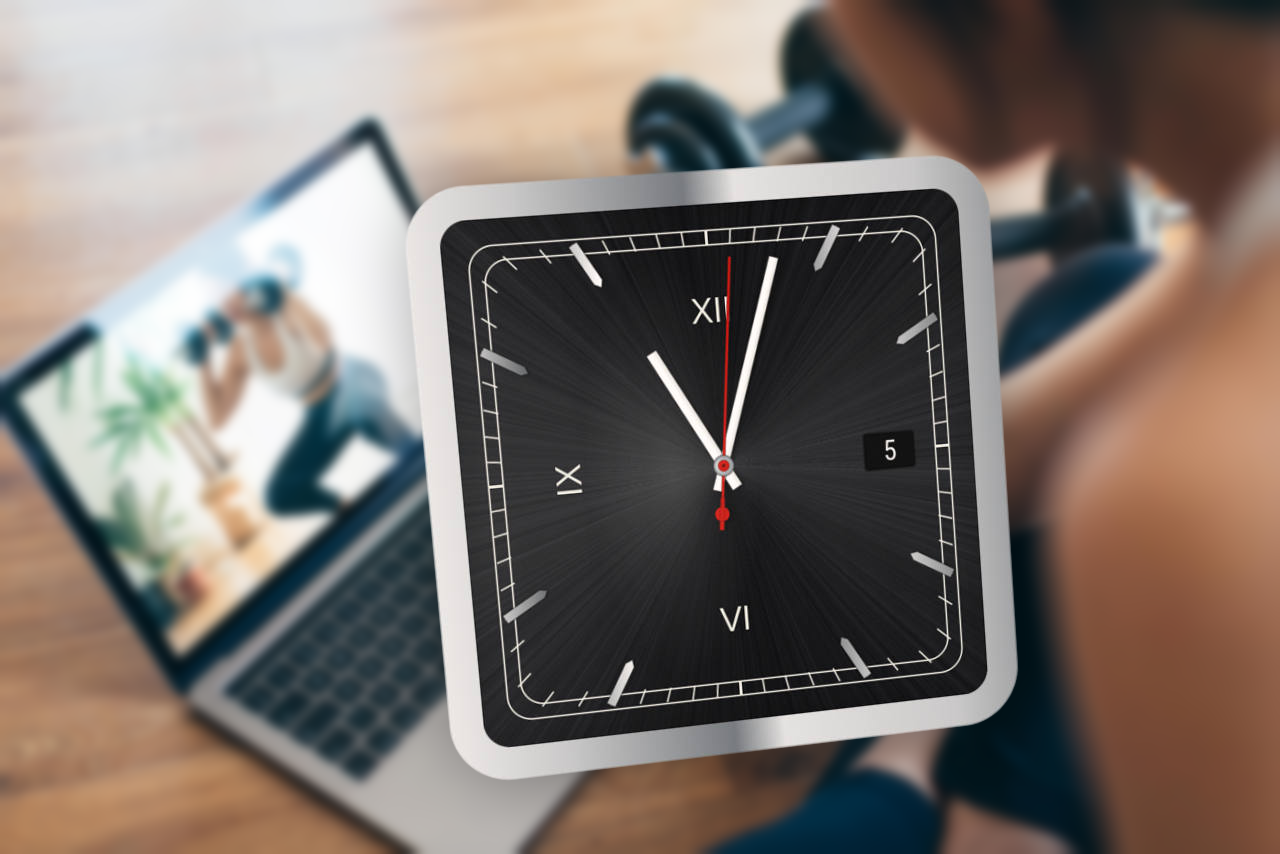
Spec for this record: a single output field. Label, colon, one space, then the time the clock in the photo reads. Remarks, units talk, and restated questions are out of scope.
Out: 11:03:01
